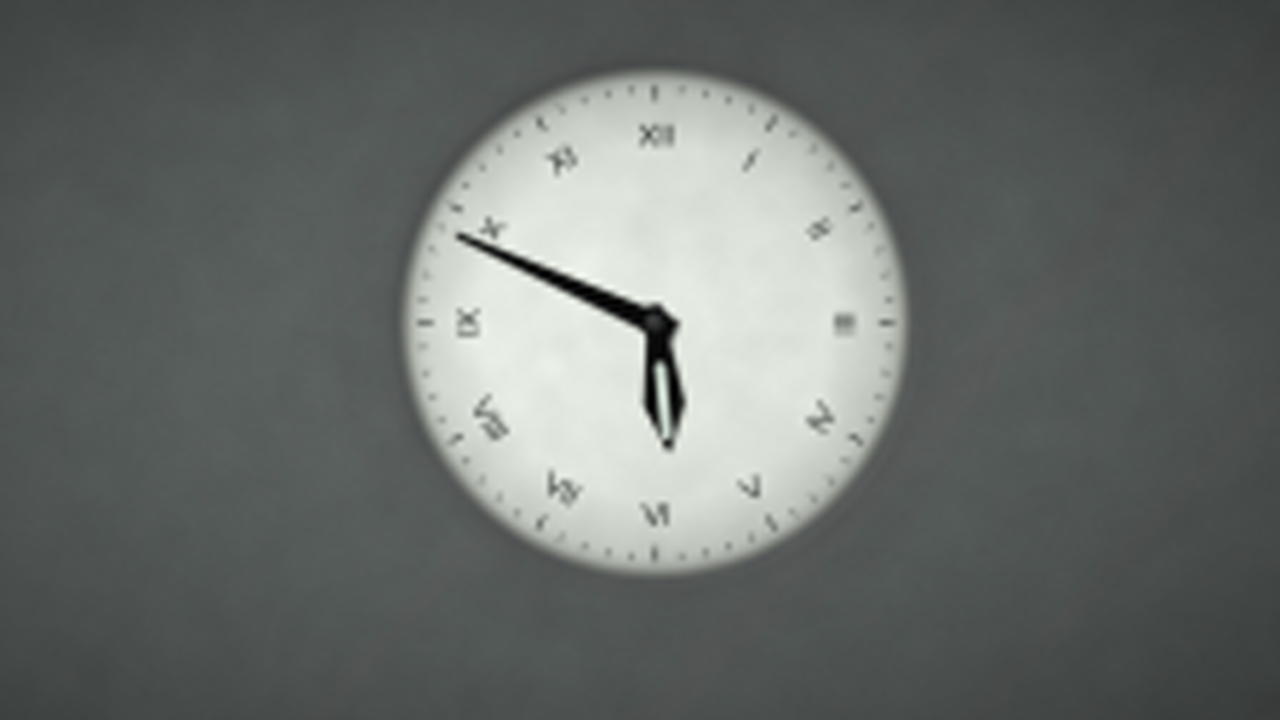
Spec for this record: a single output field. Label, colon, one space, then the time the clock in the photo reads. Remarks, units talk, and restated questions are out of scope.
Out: 5:49
